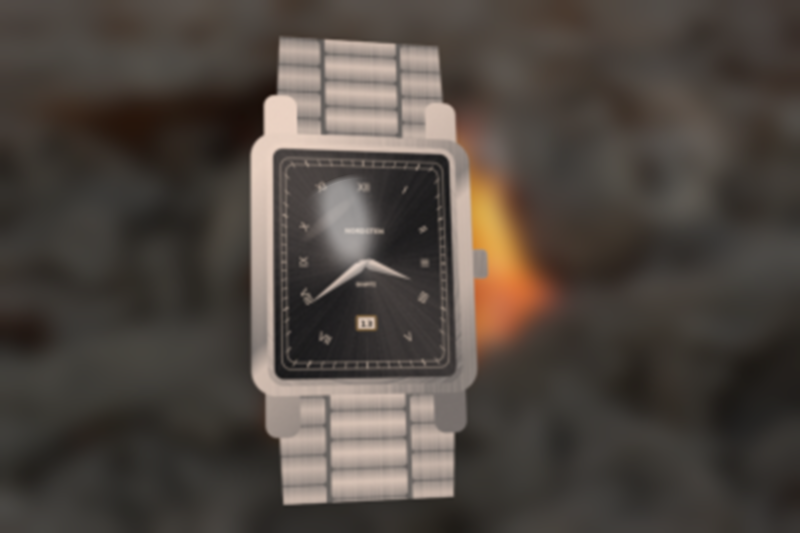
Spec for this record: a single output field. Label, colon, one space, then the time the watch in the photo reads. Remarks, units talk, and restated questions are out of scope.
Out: 3:39
